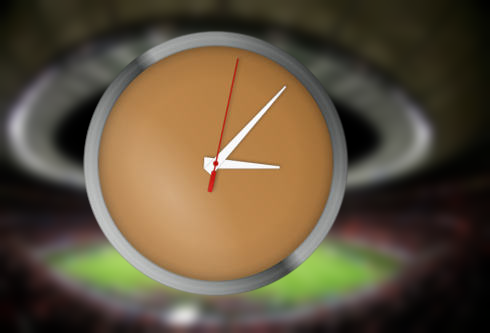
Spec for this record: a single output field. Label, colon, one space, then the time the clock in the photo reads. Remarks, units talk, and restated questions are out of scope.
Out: 3:07:02
